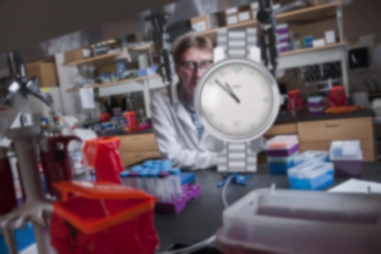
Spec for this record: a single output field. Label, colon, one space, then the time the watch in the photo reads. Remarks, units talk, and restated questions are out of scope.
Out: 10:52
